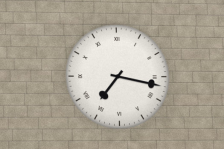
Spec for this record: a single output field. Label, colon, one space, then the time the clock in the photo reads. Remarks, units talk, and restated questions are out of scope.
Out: 7:17
